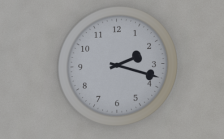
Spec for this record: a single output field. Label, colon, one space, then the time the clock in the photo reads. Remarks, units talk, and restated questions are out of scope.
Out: 2:18
